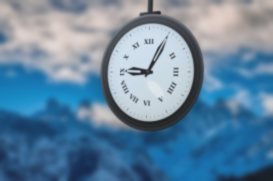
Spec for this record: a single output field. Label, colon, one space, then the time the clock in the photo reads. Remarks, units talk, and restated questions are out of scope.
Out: 9:05
